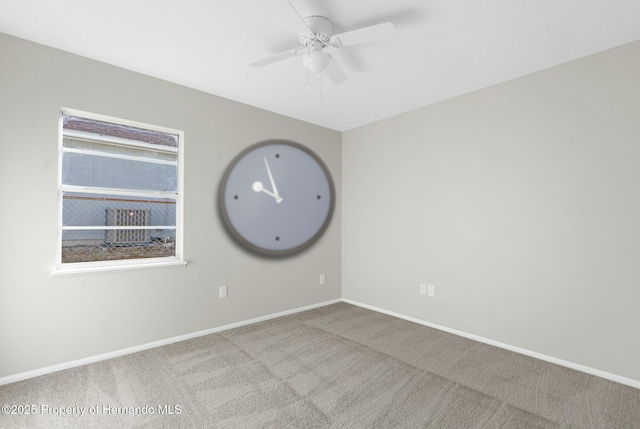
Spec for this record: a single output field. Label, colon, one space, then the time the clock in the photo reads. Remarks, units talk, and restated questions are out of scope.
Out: 9:57
